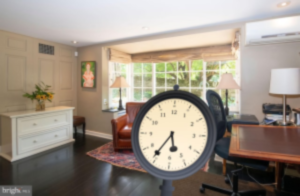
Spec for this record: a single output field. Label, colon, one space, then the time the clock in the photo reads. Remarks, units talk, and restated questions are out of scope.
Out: 5:36
